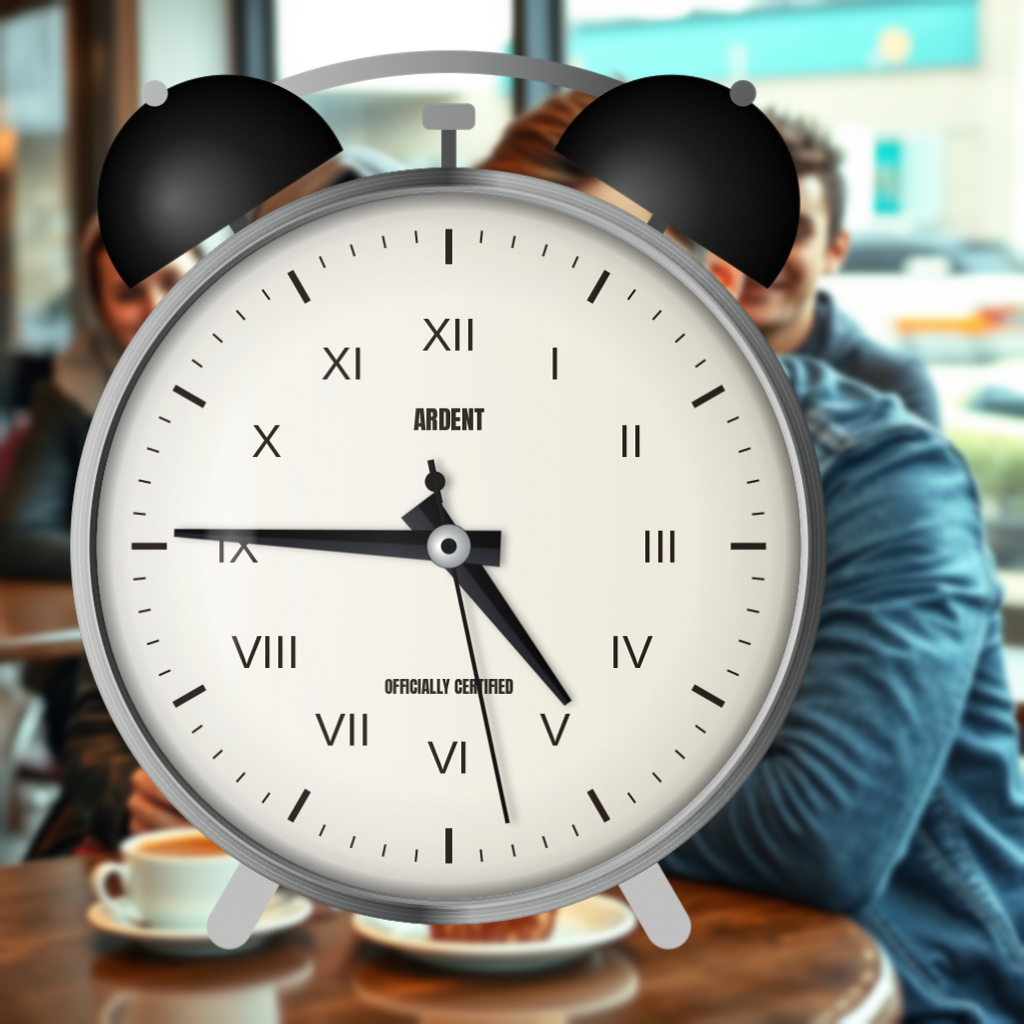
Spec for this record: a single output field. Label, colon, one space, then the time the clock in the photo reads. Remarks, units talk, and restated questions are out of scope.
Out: 4:45:28
